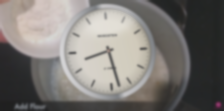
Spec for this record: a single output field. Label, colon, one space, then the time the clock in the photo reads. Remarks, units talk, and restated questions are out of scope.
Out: 8:28
